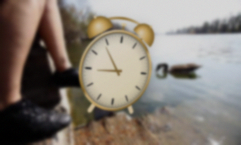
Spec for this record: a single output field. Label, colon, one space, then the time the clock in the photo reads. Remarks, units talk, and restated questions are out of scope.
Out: 8:54
